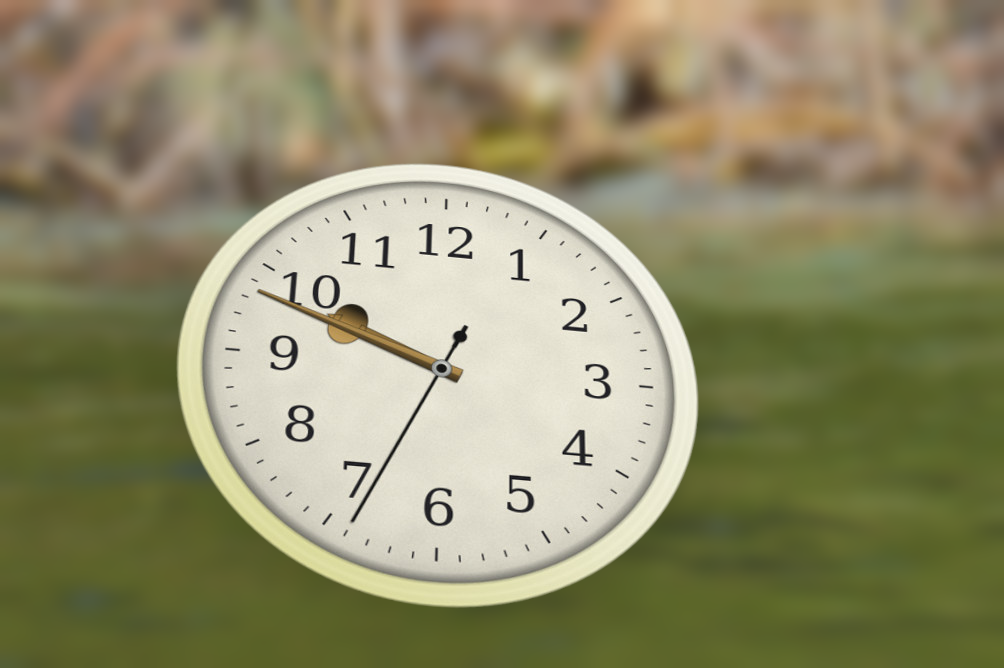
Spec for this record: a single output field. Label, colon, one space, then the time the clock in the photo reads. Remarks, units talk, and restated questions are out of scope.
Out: 9:48:34
